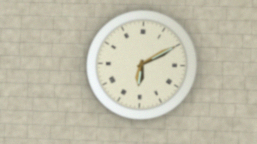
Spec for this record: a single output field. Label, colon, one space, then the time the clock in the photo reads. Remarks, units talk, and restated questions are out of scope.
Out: 6:10
